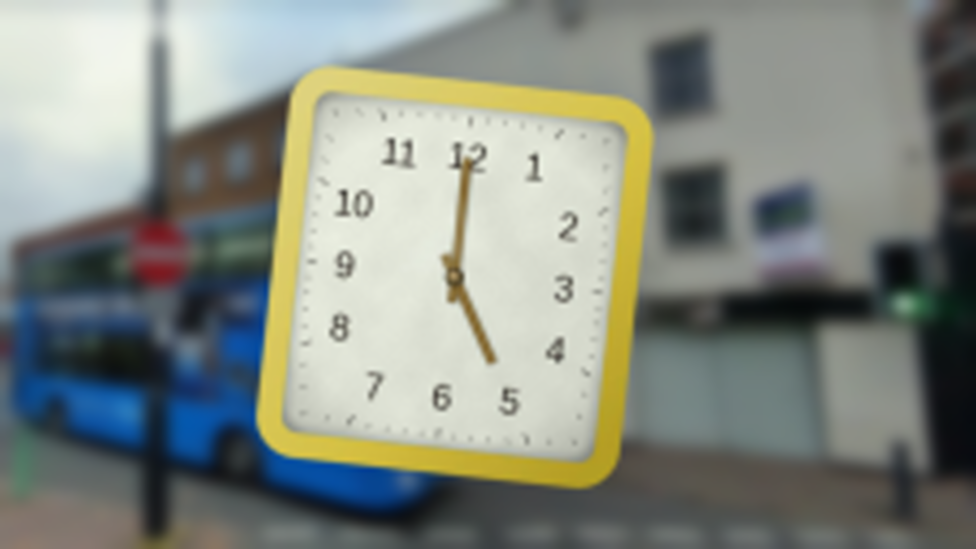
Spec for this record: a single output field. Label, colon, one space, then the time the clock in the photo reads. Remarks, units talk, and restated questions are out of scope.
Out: 5:00
